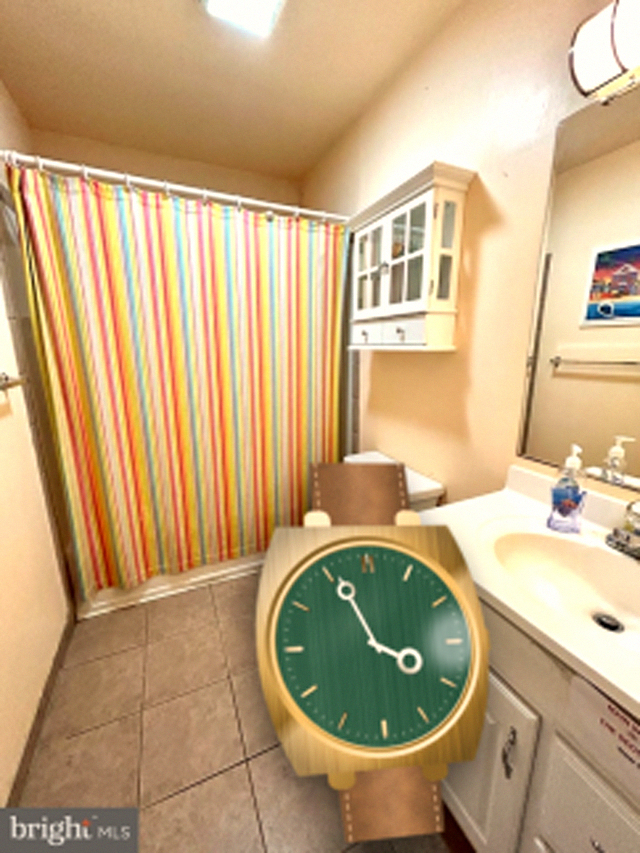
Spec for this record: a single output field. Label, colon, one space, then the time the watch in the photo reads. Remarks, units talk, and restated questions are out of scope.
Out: 3:56
